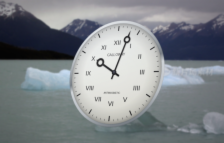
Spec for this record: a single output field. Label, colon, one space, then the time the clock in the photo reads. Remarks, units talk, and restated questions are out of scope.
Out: 10:03
